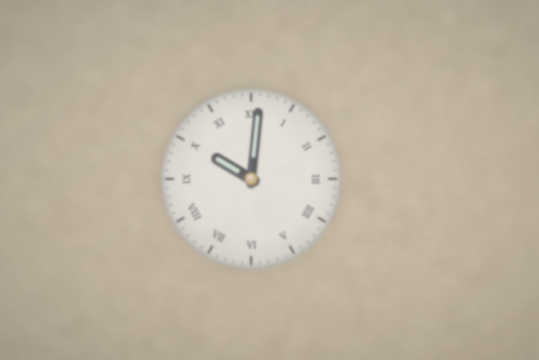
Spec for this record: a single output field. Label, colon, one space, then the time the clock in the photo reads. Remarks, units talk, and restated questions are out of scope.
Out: 10:01
